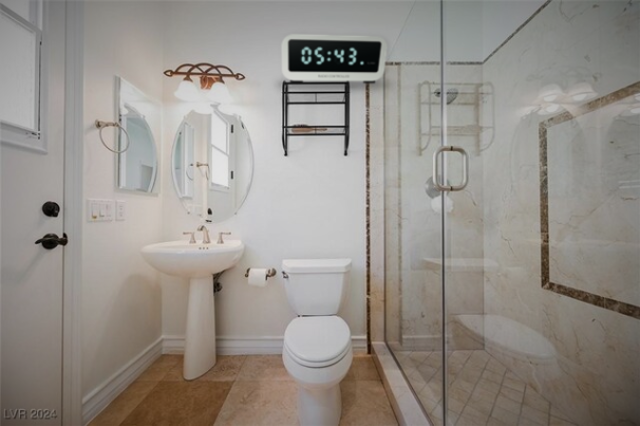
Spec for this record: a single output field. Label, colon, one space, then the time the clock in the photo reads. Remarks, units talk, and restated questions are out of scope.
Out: 5:43
